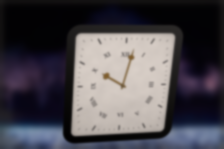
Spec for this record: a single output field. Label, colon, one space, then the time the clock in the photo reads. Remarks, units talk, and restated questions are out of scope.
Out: 10:02
